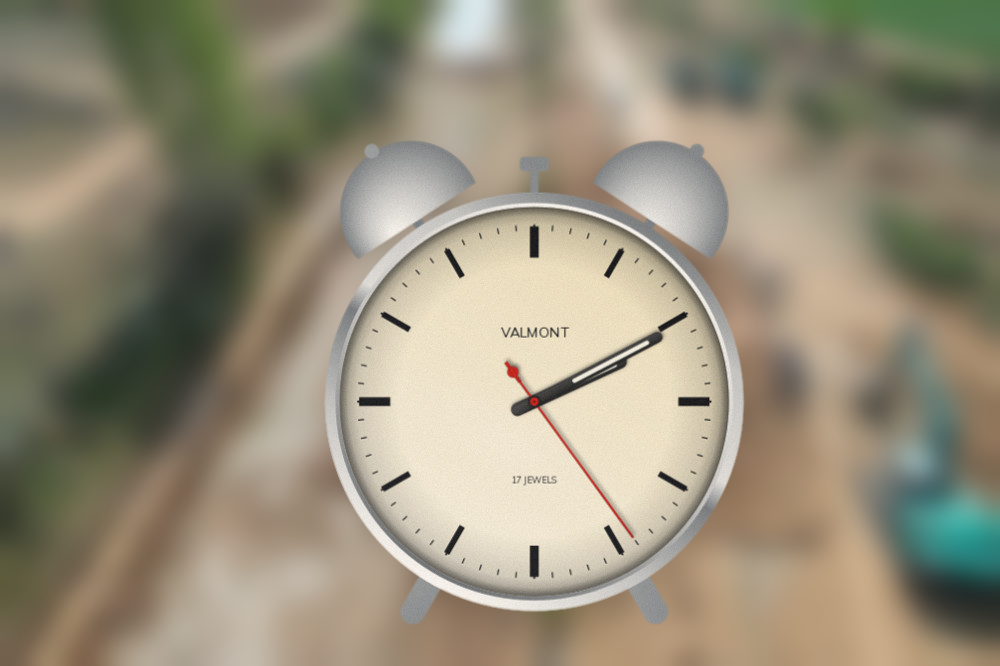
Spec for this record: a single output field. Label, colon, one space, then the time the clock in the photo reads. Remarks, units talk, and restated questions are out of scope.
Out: 2:10:24
